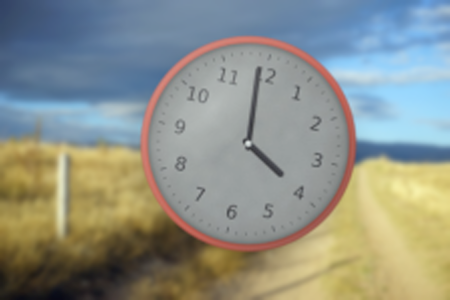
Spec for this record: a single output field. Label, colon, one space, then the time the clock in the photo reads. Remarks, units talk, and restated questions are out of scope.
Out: 3:59
